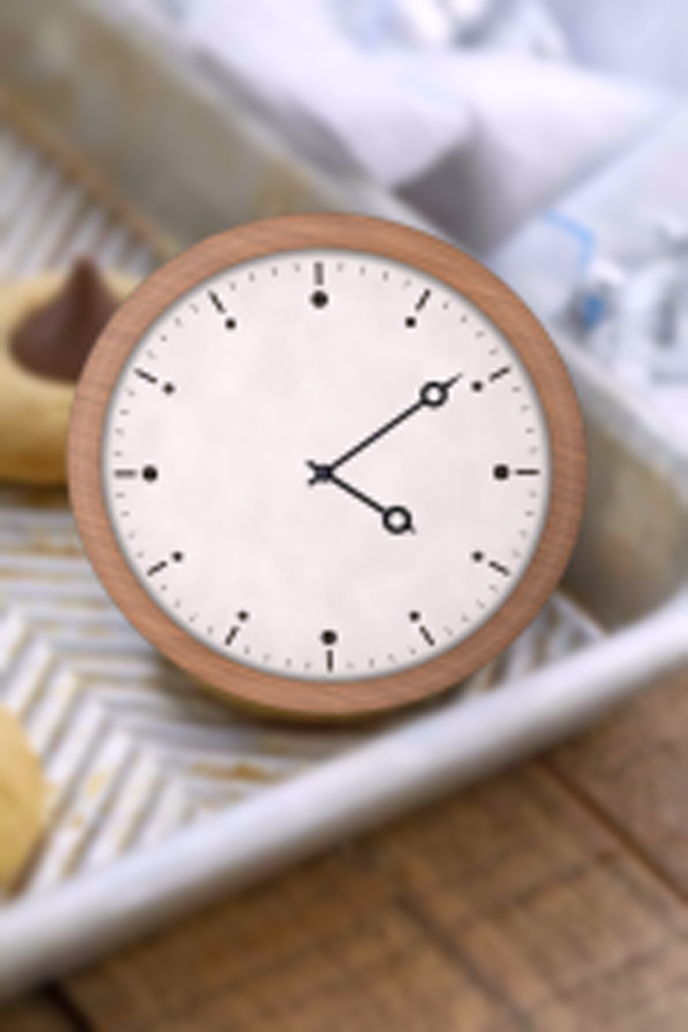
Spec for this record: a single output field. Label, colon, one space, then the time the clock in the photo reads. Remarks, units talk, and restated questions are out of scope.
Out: 4:09
